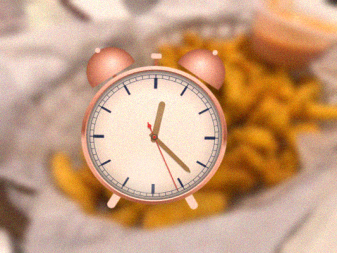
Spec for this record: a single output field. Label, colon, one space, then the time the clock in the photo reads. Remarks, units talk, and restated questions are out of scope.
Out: 12:22:26
